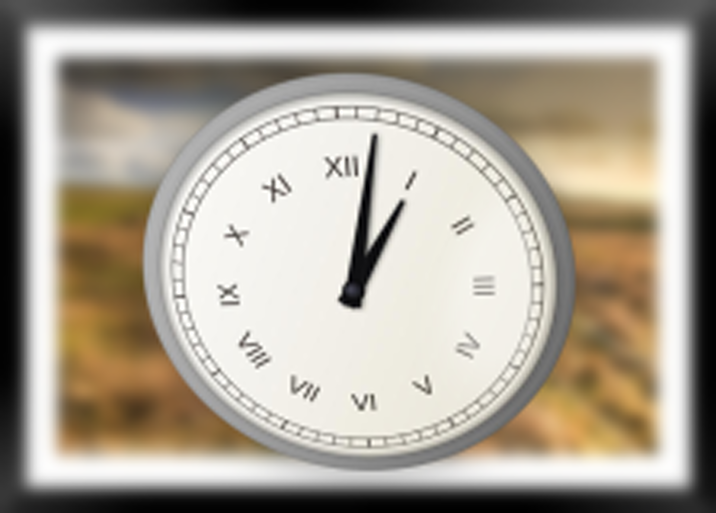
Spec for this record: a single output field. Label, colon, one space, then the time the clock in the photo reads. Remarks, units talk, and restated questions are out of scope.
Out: 1:02
